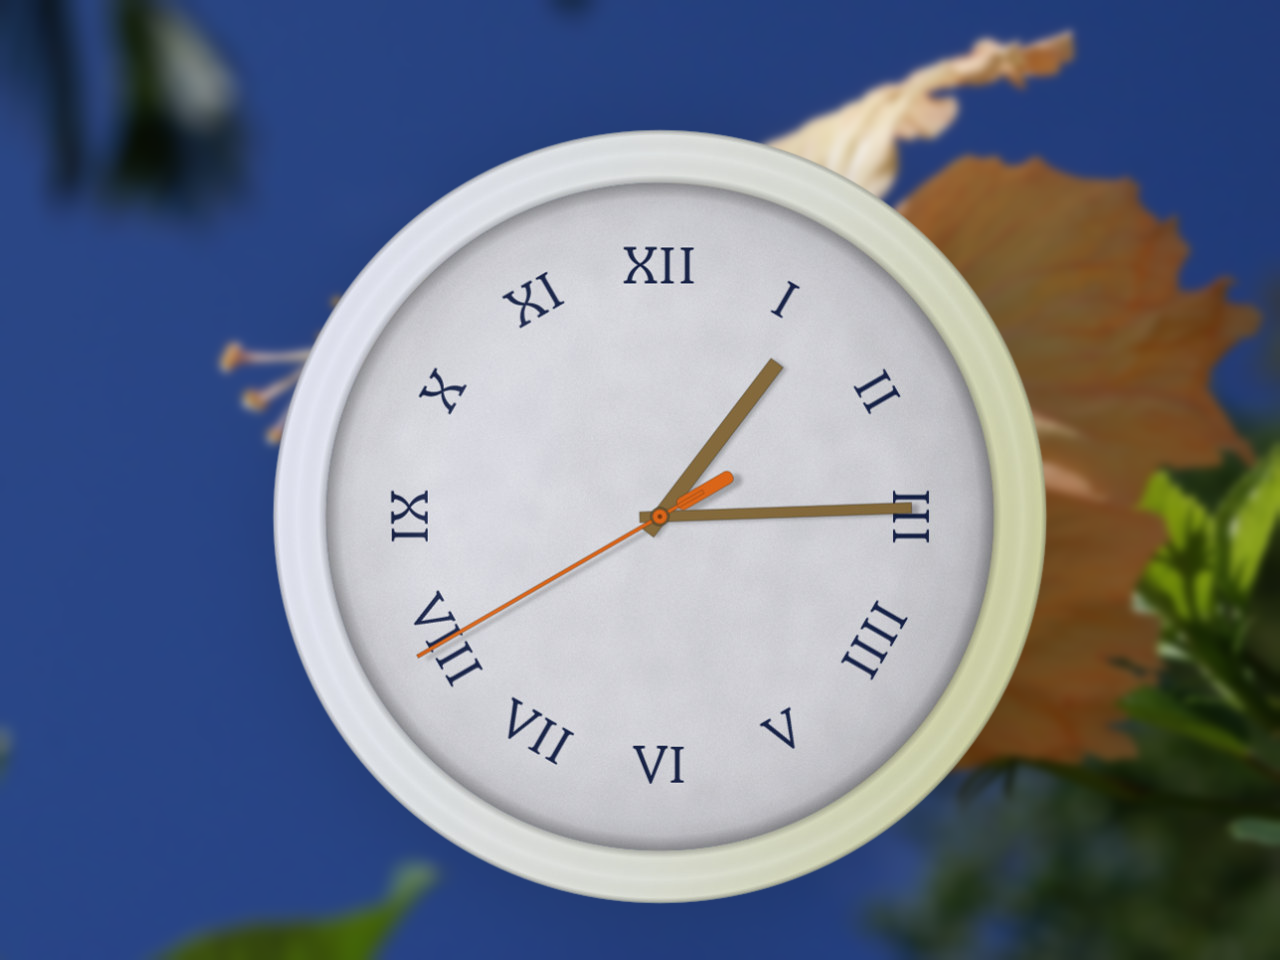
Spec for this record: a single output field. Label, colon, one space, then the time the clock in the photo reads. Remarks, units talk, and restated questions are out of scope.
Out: 1:14:40
